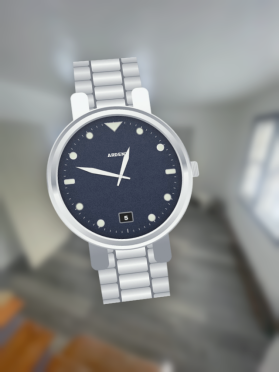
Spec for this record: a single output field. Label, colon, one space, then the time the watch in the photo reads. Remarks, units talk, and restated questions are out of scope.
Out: 12:48
